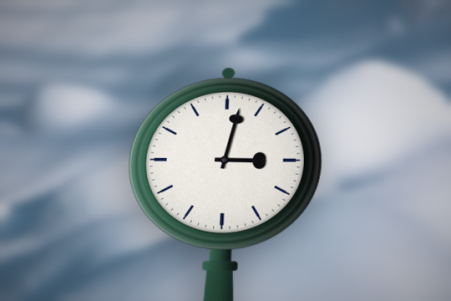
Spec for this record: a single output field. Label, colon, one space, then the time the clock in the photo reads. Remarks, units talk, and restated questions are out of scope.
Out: 3:02
